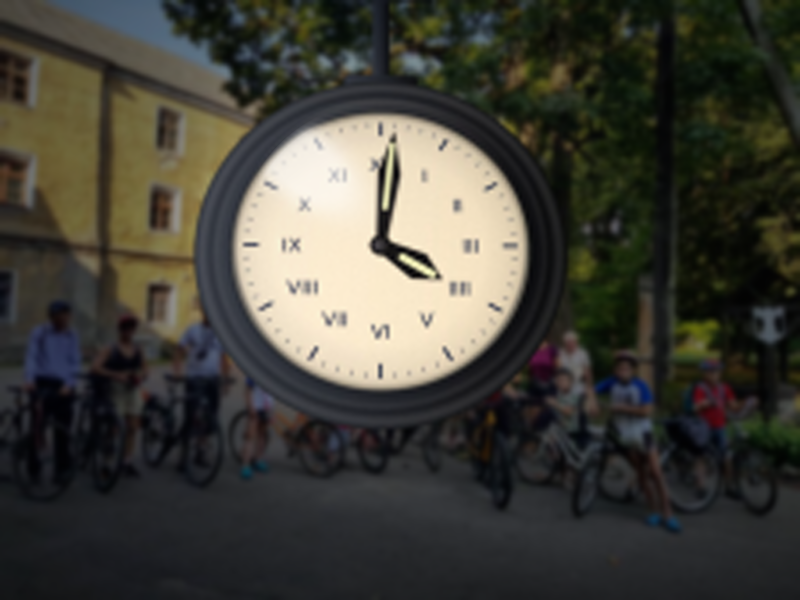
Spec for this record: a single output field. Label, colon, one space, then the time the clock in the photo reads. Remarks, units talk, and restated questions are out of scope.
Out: 4:01
